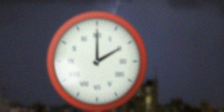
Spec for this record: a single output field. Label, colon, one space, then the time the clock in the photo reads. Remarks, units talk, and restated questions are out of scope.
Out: 2:00
